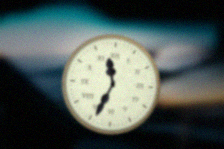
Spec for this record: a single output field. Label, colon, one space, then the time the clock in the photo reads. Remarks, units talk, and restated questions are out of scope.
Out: 11:34
